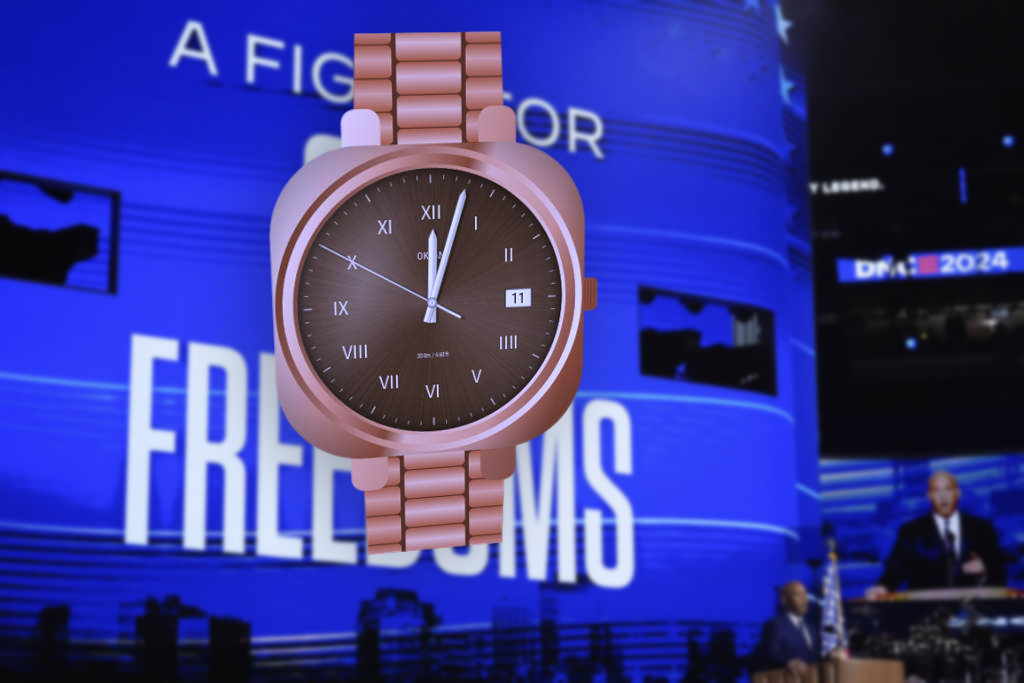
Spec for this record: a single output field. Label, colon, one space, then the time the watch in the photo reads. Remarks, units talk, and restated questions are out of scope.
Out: 12:02:50
